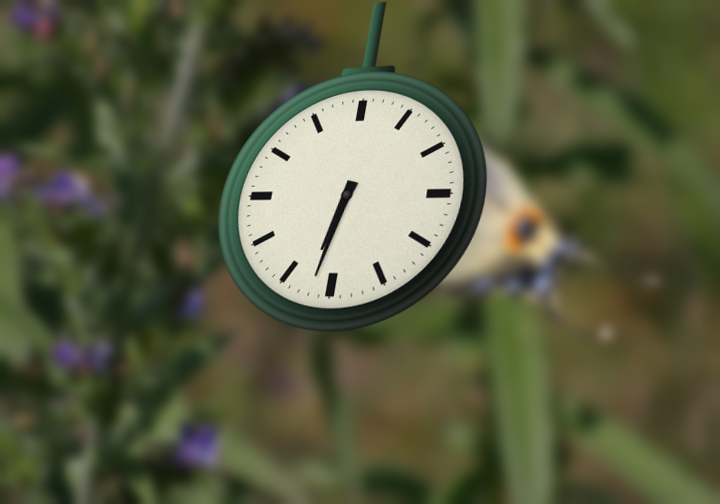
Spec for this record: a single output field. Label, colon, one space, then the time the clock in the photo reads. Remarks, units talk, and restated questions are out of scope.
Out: 6:32
